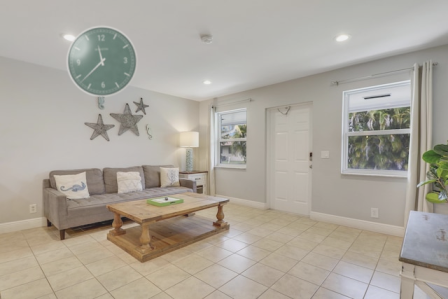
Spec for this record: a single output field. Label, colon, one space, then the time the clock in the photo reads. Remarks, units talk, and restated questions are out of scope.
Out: 11:38
